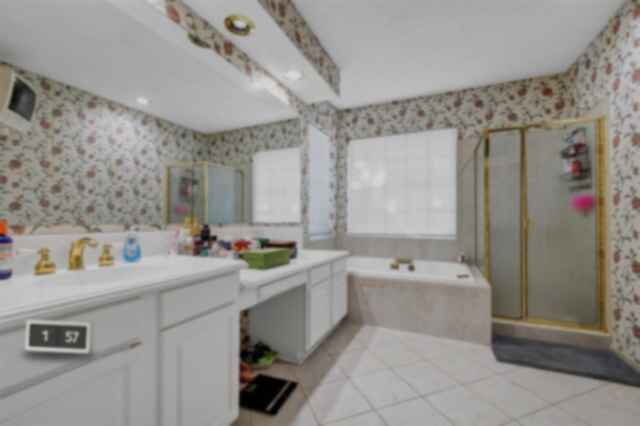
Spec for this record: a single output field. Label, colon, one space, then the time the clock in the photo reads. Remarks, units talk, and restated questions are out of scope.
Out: 1:57
